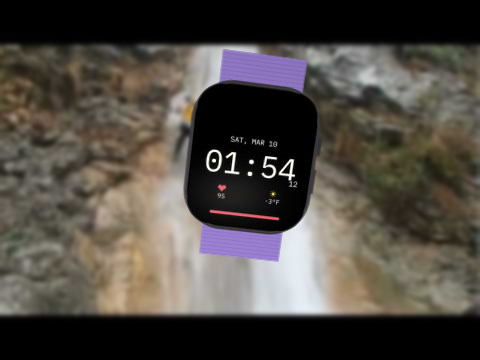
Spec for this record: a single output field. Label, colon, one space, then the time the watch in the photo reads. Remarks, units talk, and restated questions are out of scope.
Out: 1:54:12
